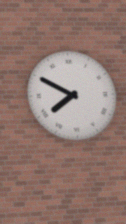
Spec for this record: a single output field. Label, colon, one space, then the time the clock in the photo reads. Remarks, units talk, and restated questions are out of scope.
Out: 7:50
